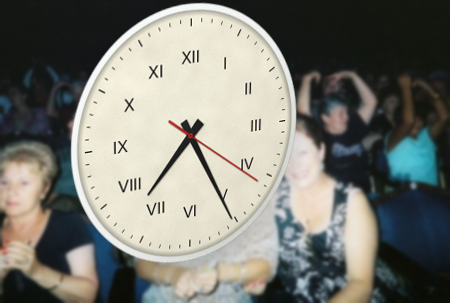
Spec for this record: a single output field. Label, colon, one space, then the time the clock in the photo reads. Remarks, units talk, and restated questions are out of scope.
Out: 7:25:21
